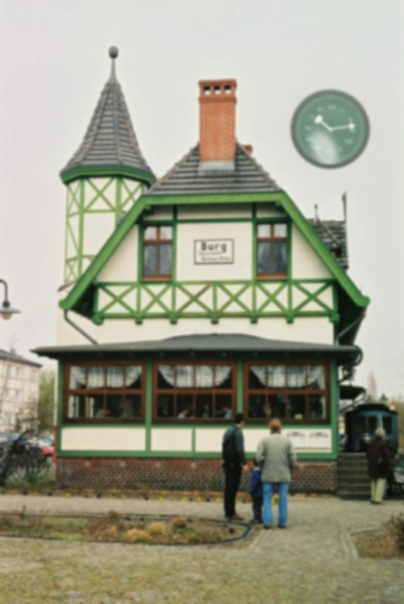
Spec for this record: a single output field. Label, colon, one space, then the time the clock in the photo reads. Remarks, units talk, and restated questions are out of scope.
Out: 10:13
